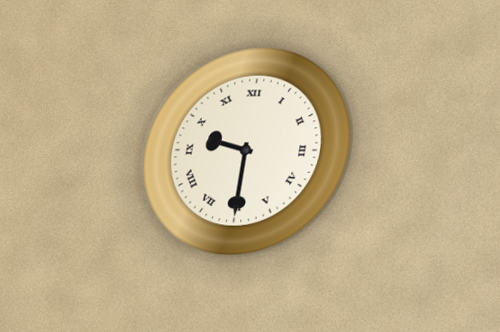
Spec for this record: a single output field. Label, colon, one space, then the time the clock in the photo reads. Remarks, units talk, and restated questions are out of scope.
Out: 9:30
